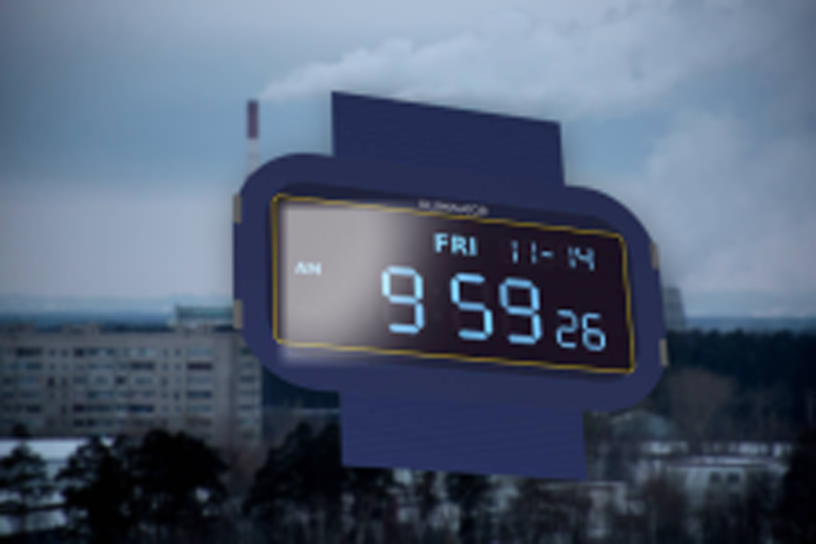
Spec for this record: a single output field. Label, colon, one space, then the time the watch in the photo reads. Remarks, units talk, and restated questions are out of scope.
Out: 9:59:26
